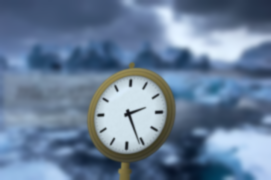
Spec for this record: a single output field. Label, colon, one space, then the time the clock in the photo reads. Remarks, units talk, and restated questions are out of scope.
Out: 2:26
